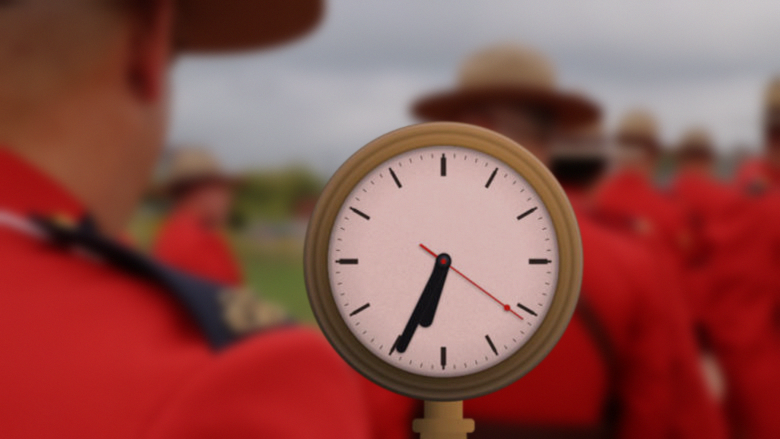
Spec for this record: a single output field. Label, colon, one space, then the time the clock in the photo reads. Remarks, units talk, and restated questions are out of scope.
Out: 6:34:21
